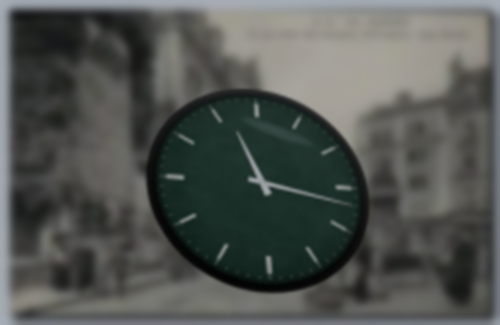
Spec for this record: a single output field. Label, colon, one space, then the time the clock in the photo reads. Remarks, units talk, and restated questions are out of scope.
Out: 11:17
